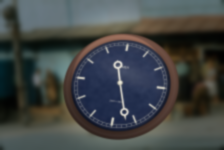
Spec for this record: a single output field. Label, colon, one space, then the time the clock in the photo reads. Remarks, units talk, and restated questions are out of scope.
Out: 11:27
